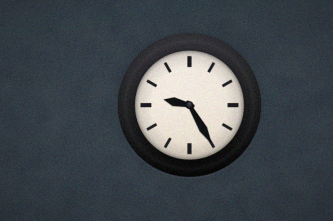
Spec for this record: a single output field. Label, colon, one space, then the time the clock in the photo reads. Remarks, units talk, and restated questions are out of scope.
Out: 9:25
